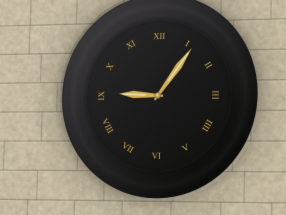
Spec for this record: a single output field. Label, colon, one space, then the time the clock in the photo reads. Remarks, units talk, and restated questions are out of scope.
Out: 9:06
